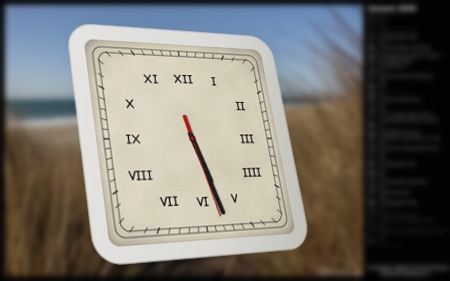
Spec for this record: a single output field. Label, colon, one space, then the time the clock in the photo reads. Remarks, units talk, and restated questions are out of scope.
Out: 5:27:28
